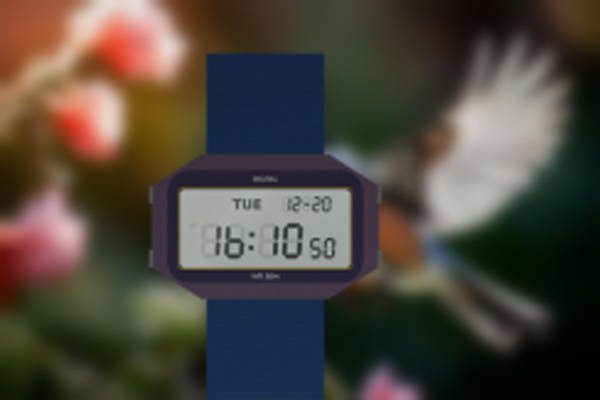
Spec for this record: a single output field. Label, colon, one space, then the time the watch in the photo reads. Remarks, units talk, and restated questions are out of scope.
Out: 16:10:50
